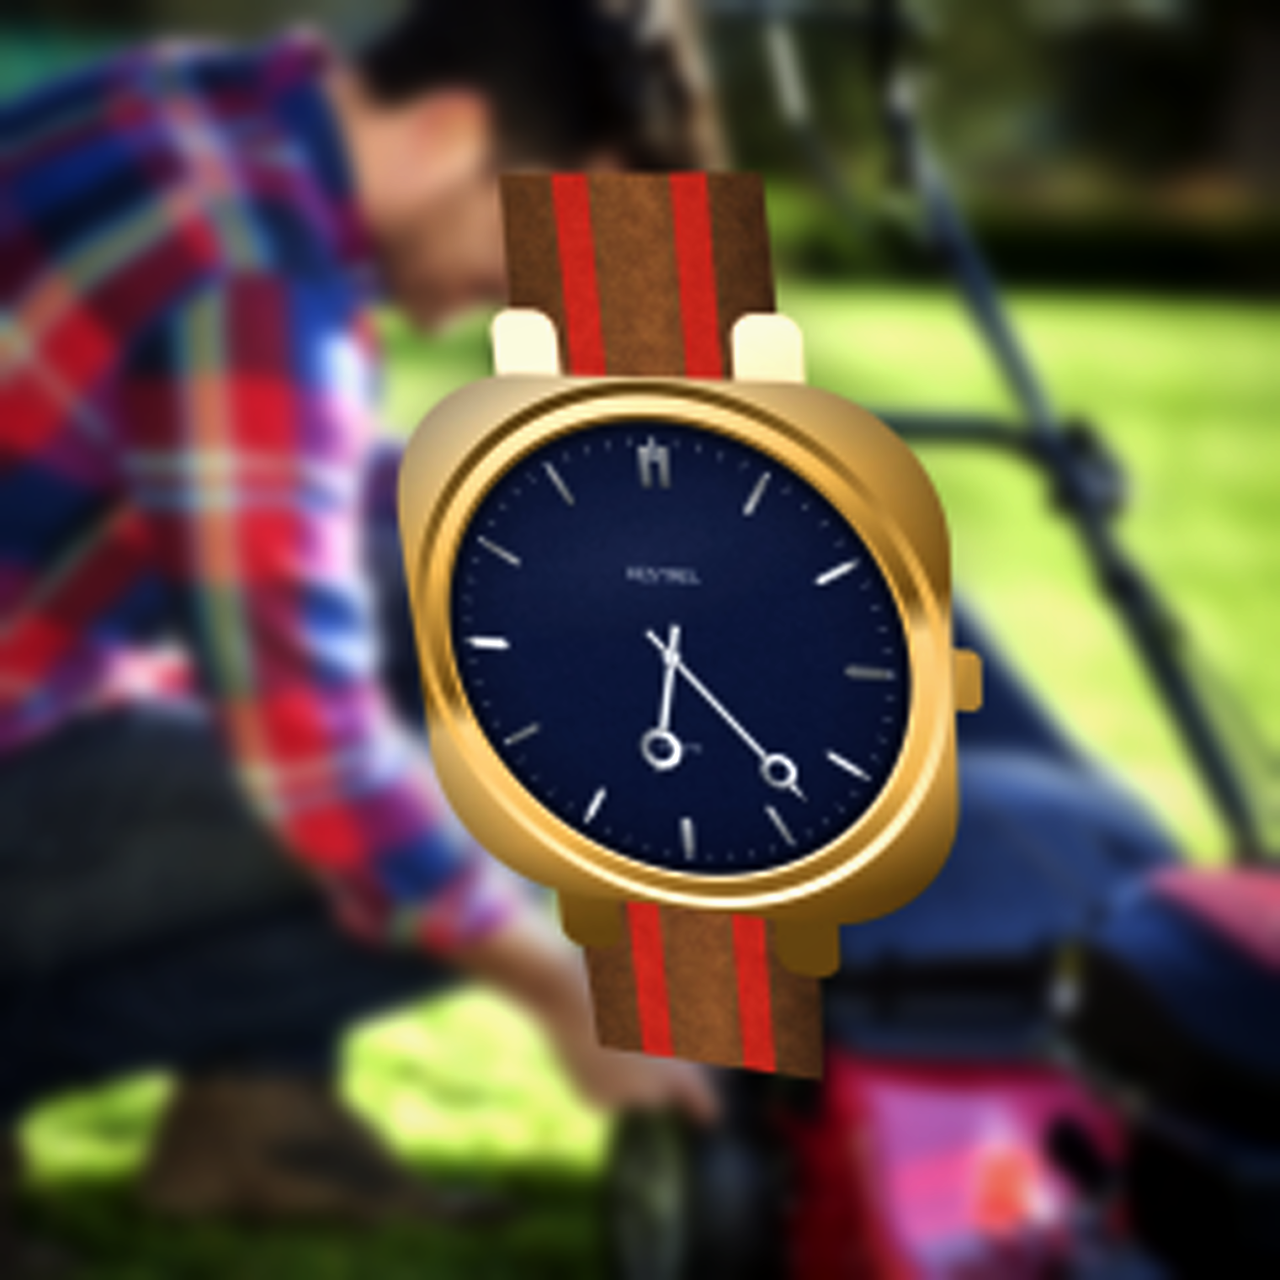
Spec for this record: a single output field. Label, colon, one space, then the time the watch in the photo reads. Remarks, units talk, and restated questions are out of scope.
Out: 6:23
